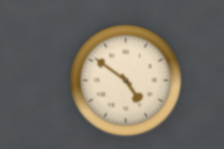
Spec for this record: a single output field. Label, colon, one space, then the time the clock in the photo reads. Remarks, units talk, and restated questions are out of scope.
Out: 4:51
